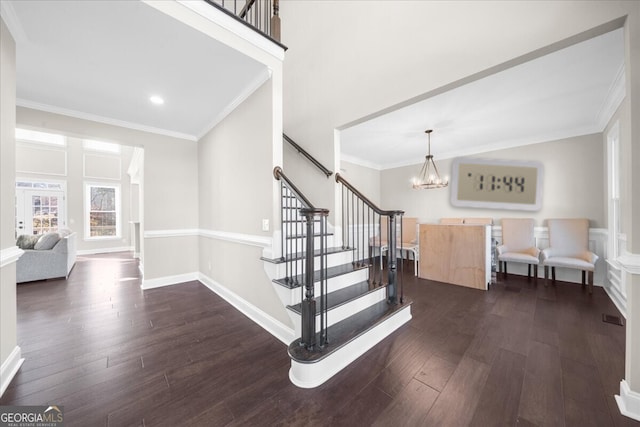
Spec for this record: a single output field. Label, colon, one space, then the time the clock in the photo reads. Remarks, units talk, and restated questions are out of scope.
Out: 11:44
